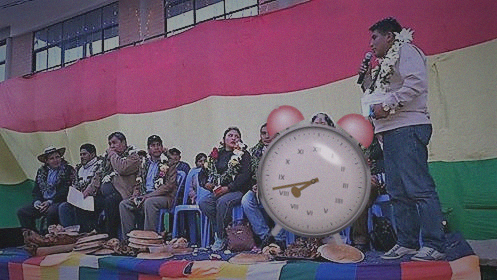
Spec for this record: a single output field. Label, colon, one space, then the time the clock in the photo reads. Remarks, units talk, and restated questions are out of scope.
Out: 7:42
